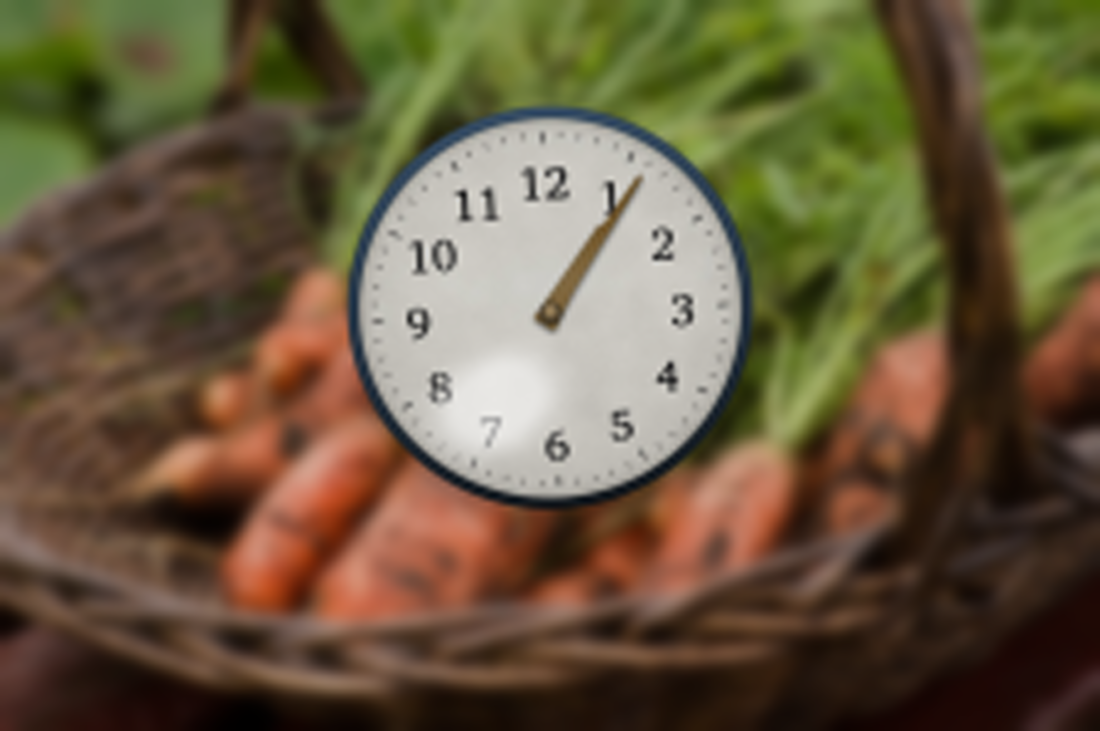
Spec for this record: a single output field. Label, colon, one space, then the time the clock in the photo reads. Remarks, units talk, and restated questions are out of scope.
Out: 1:06
